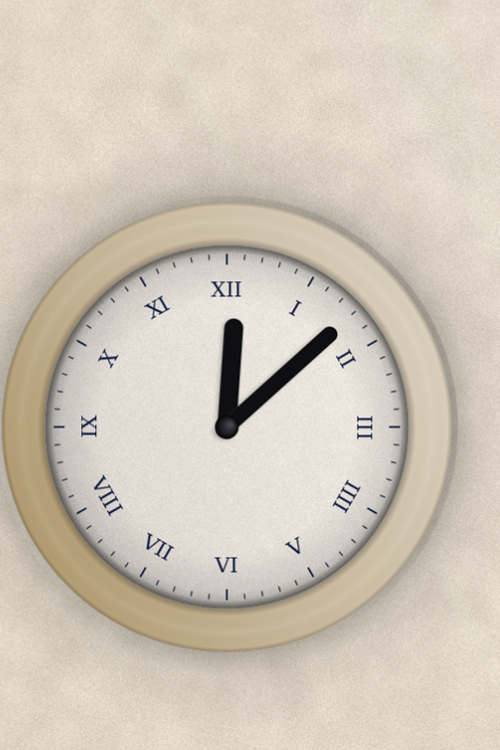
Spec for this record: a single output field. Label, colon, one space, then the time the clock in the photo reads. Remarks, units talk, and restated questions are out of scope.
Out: 12:08
